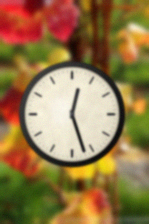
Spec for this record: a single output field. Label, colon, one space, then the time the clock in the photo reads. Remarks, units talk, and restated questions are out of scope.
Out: 12:27
